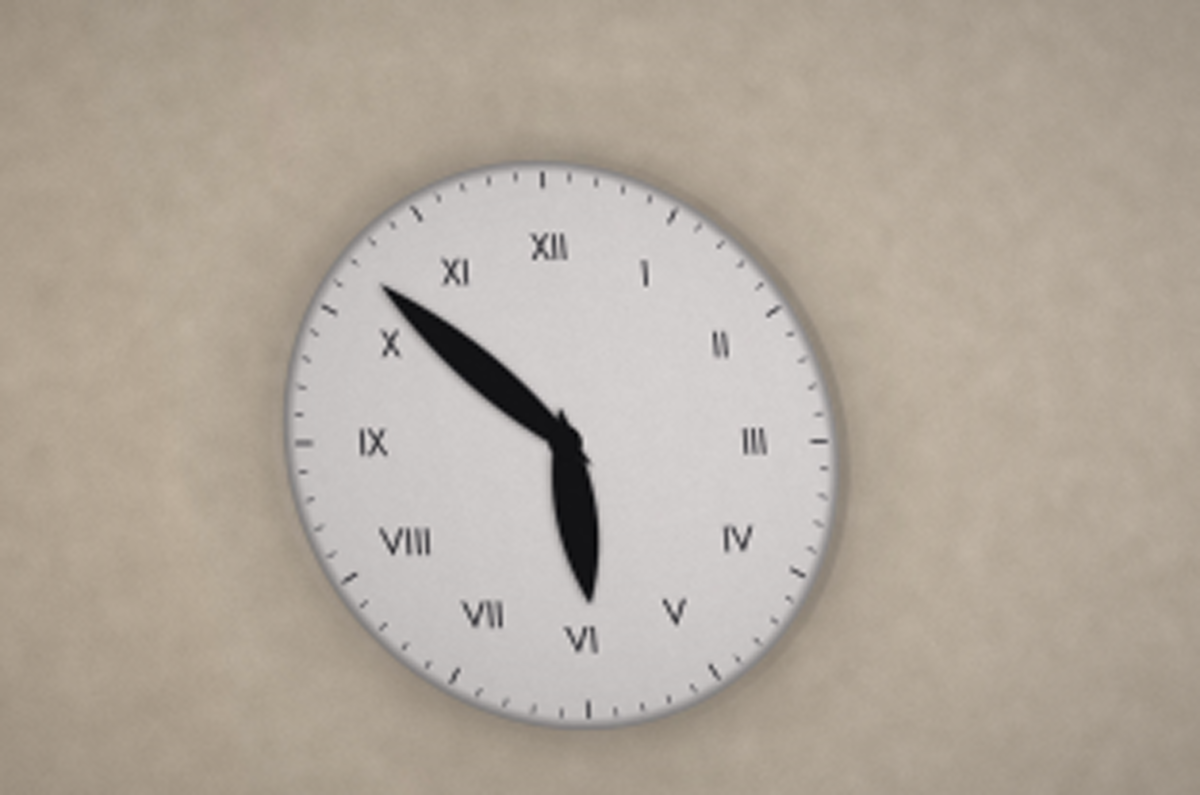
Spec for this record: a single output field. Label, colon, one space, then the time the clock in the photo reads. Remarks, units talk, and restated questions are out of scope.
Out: 5:52
